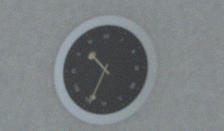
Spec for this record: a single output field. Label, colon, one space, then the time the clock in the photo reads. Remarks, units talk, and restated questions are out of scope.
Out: 10:34
